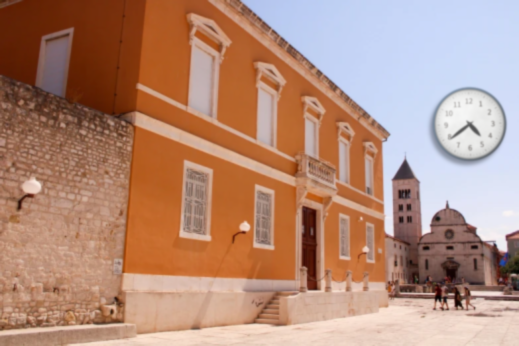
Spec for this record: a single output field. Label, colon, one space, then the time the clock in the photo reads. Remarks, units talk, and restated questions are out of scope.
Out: 4:39
